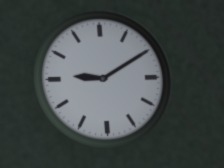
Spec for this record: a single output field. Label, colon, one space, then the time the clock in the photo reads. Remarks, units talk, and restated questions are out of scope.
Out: 9:10
